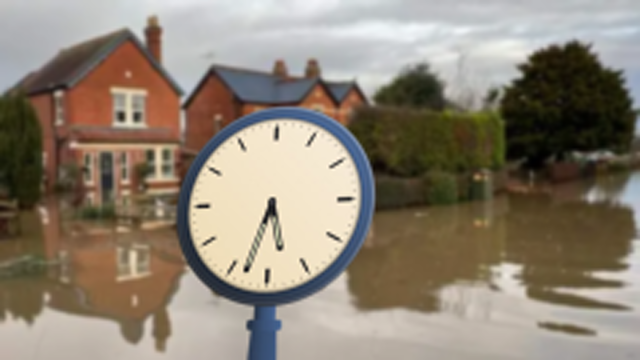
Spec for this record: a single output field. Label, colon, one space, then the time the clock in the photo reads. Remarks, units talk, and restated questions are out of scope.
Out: 5:33
